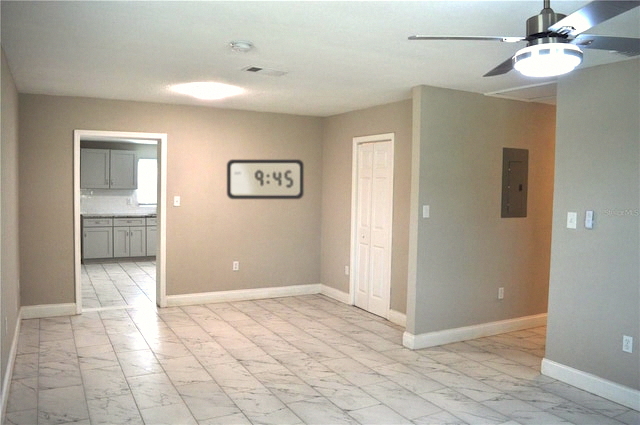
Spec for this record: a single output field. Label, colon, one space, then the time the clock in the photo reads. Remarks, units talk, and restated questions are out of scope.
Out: 9:45
